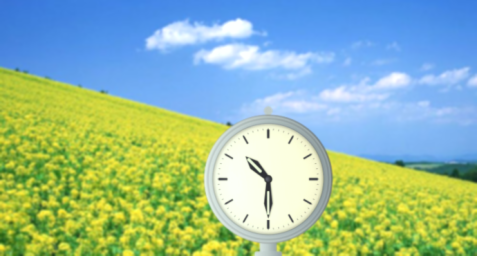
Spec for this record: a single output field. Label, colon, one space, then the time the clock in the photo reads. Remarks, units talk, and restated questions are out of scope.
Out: 10:30
